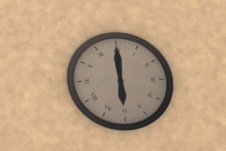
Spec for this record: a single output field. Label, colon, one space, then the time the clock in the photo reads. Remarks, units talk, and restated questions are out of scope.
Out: 6:00
